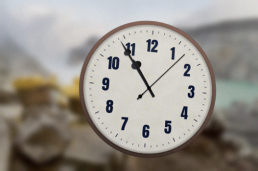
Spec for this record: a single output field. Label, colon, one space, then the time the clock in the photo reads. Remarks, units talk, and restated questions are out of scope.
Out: 10:54:07
